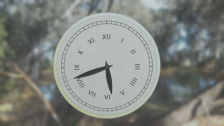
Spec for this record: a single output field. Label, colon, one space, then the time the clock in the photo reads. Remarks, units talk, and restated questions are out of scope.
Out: 5:42
